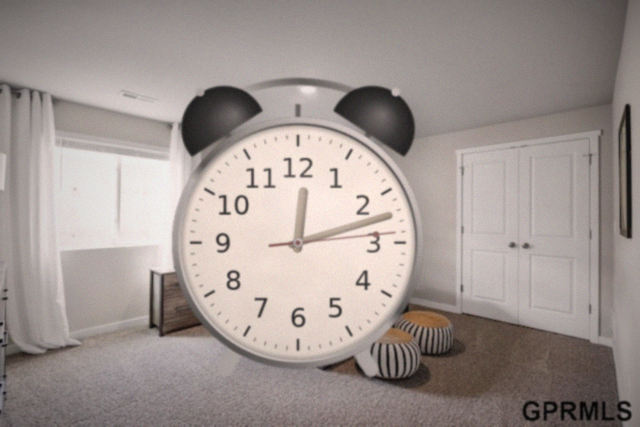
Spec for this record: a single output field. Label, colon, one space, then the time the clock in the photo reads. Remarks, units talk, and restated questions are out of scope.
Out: 12:12:14
